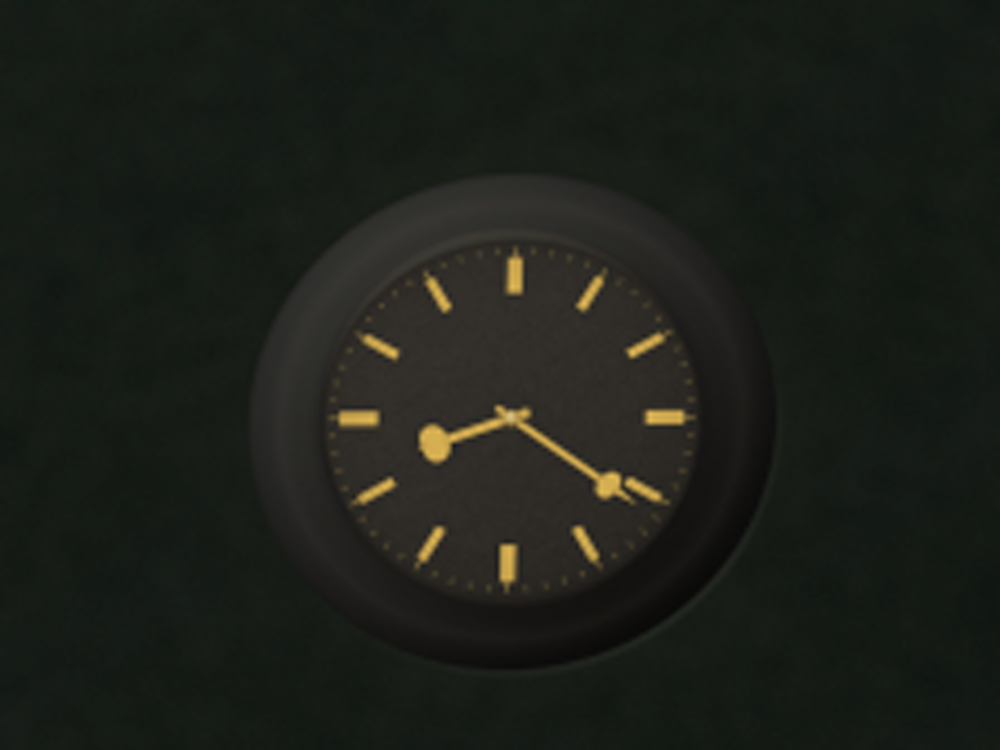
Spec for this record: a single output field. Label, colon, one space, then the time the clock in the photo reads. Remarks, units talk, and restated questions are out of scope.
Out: 8:21
